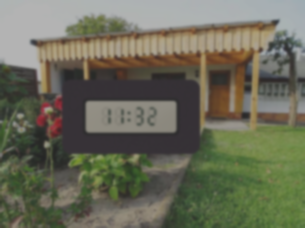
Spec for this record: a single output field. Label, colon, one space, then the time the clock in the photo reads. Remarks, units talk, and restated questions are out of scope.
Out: 11:32
